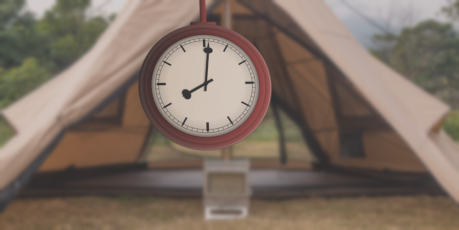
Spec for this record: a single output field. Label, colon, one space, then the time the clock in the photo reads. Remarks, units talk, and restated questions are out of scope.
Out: 8:01
